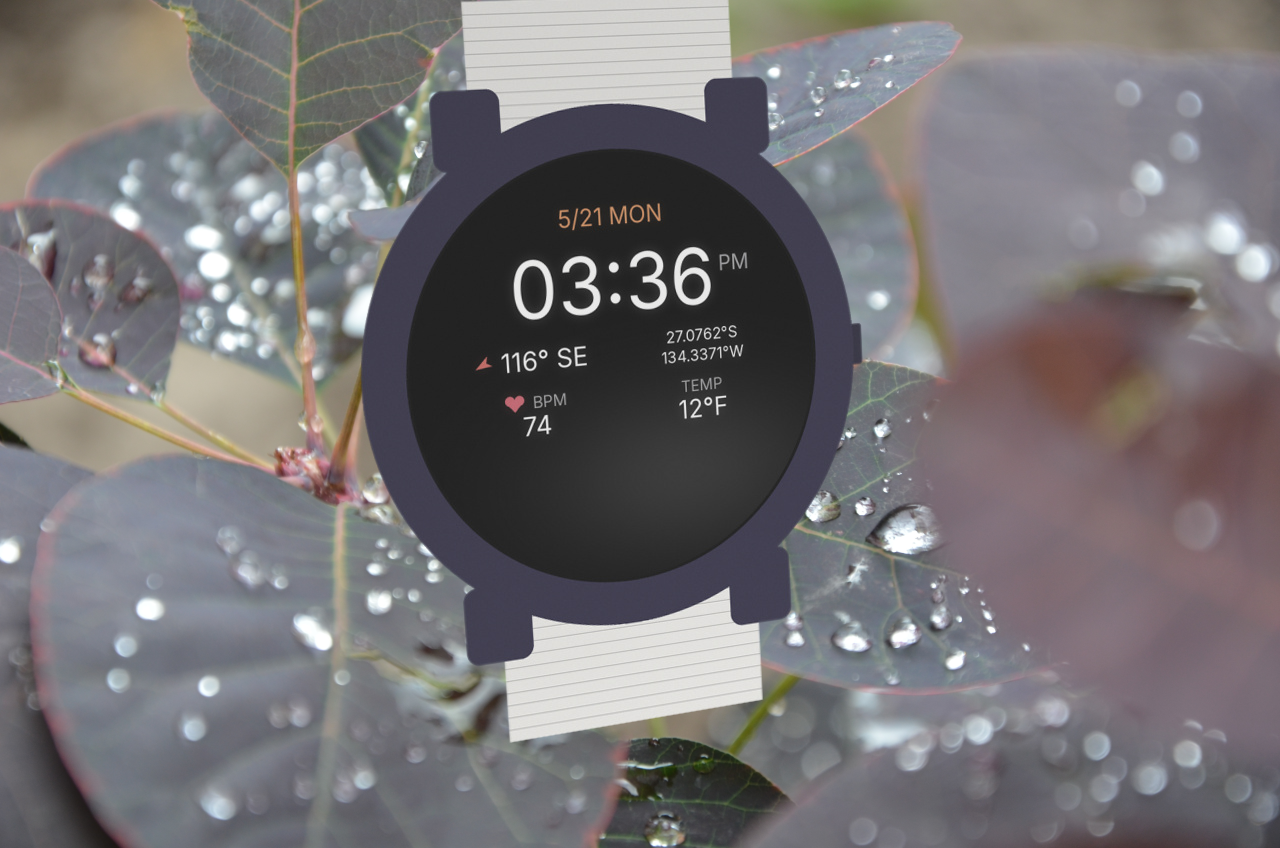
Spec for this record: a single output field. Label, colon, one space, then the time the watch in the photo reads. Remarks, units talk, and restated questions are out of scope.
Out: 3:36
